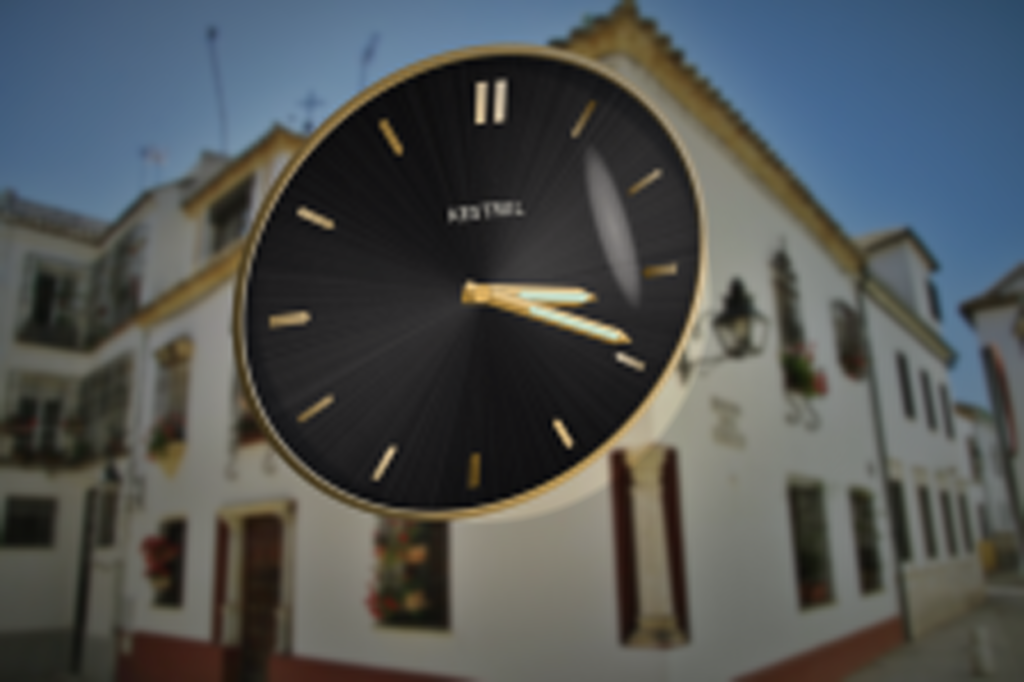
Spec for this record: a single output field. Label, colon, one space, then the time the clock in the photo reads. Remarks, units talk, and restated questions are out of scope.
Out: 3:19
